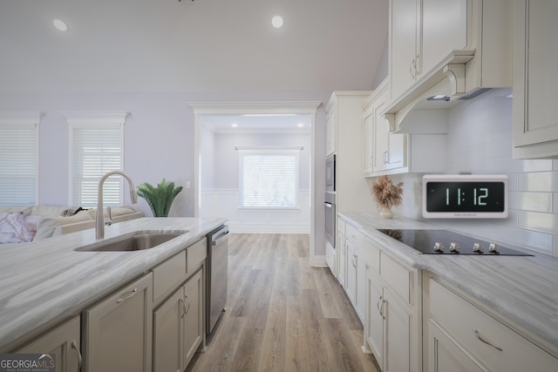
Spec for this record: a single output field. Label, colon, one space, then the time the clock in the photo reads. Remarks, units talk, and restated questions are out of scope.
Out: 11:12
